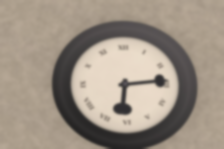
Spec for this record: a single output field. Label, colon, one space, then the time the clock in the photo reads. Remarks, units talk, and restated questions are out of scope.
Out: 6:14
